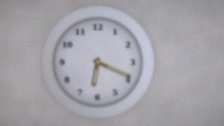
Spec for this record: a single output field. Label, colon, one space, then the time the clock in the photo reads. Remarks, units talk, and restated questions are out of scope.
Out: 6:19
